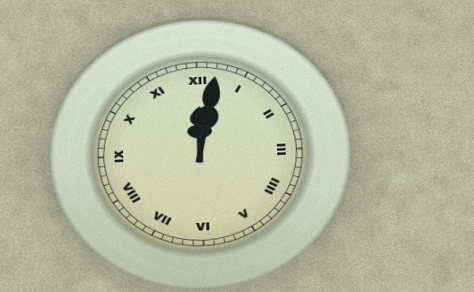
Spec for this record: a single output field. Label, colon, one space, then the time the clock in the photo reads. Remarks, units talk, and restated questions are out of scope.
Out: 12:02
